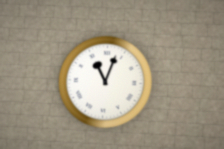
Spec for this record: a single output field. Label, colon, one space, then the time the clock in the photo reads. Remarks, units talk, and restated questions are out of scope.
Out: 11:03
